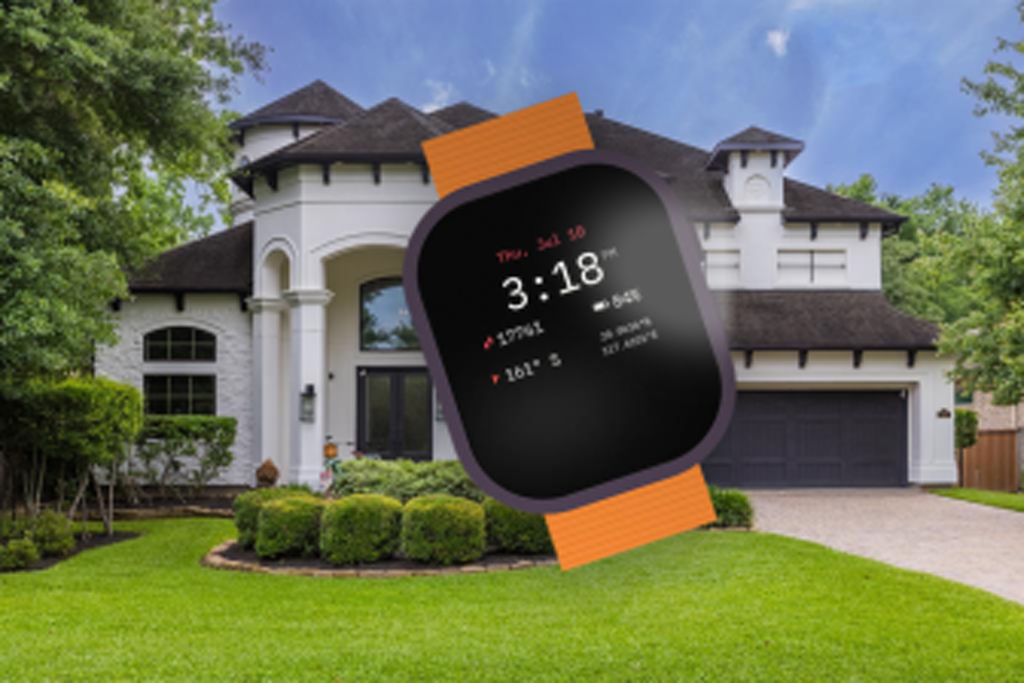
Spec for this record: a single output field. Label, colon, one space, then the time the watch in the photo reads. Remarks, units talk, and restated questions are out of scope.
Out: 3:18
